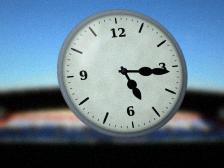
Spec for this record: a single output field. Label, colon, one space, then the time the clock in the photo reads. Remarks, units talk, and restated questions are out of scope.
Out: 5:16
